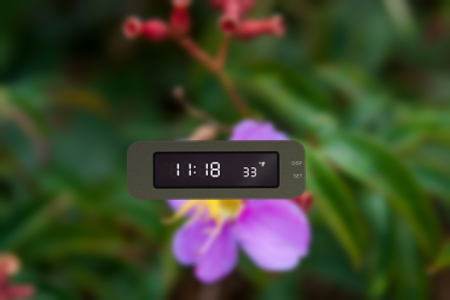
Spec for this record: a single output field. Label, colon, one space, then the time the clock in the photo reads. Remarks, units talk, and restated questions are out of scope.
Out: 11:18
